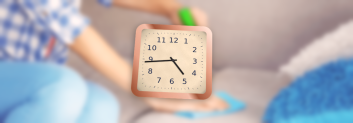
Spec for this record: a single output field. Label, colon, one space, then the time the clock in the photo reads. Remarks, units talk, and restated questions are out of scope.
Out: 4:44
